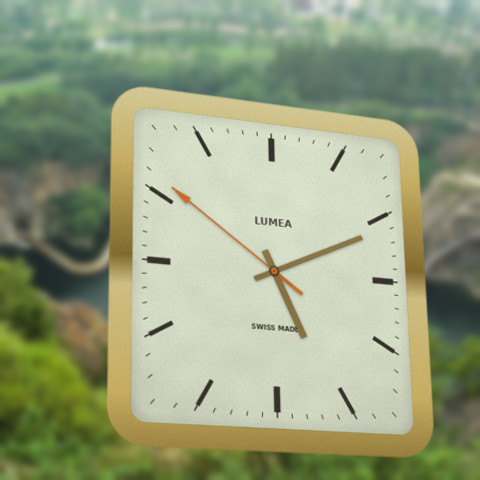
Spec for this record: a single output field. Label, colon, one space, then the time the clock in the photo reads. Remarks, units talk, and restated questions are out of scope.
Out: 5:10:51
